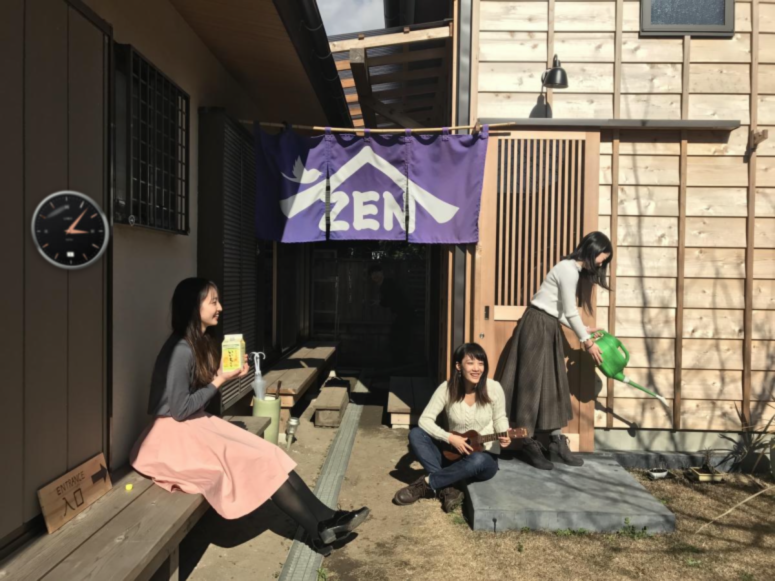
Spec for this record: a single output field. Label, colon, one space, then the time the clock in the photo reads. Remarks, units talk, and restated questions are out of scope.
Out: 3:07
